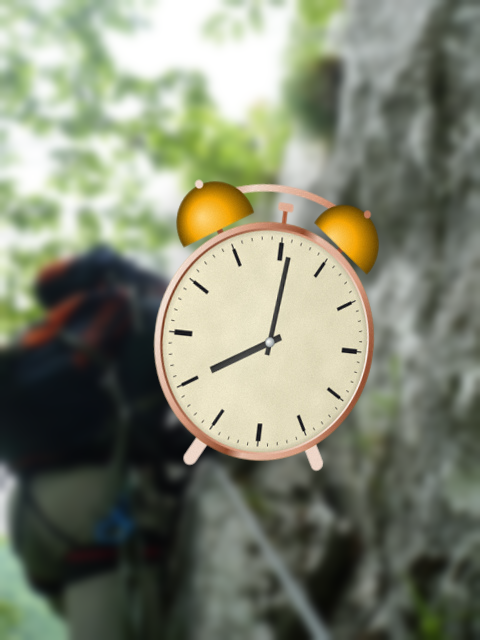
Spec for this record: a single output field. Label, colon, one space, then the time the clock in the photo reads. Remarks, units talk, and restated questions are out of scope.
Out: 8:01
